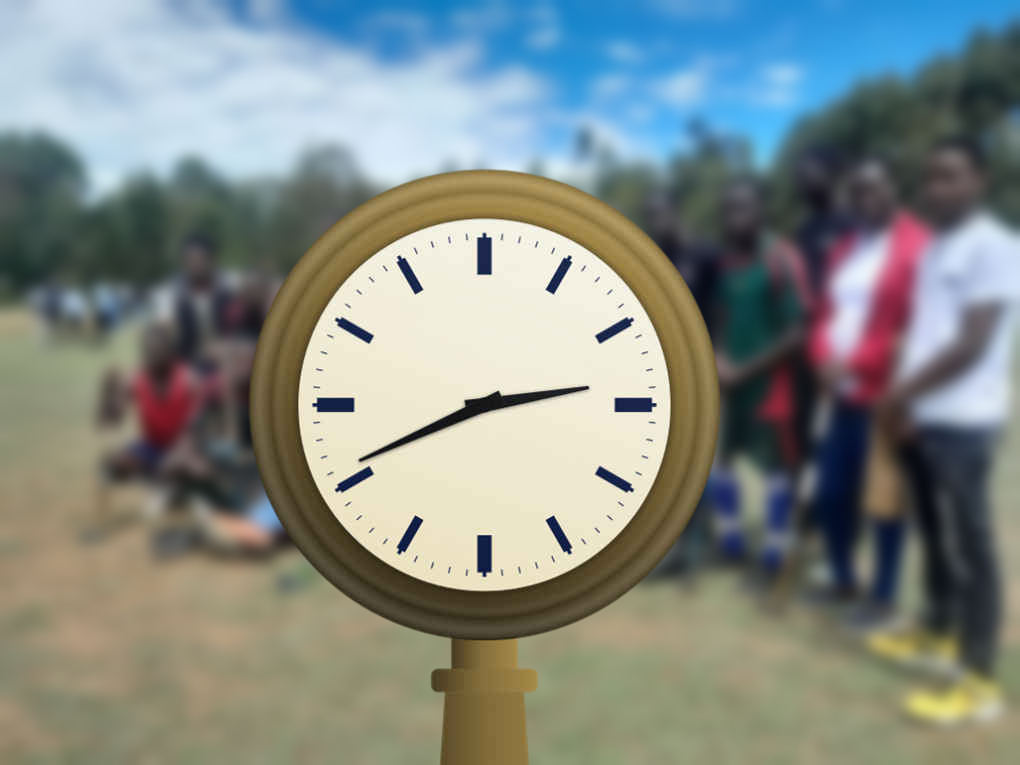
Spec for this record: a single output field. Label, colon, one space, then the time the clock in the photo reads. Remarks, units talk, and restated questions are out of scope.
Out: 2:41
